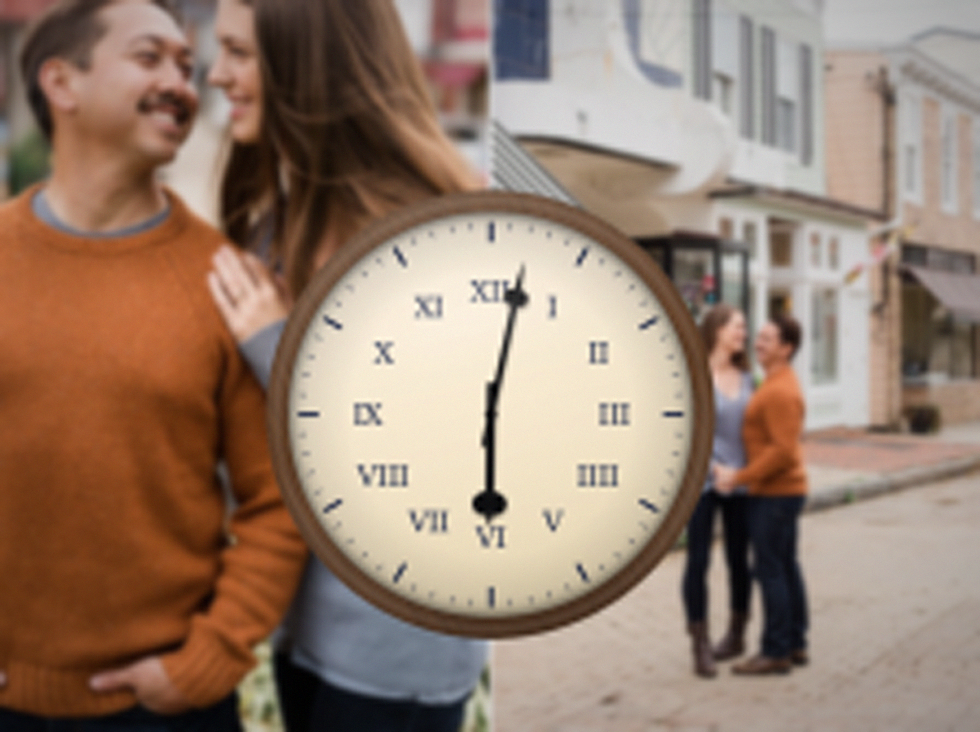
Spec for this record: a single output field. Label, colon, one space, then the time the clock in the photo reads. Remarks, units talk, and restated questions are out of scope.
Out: 6:02
